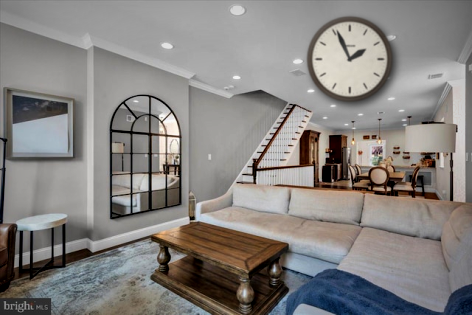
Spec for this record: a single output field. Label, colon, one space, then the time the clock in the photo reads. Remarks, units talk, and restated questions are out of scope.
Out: 1:56
